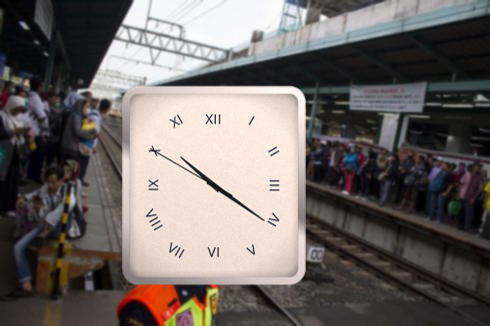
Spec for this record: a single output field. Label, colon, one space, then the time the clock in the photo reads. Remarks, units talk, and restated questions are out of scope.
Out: 10:20:50
